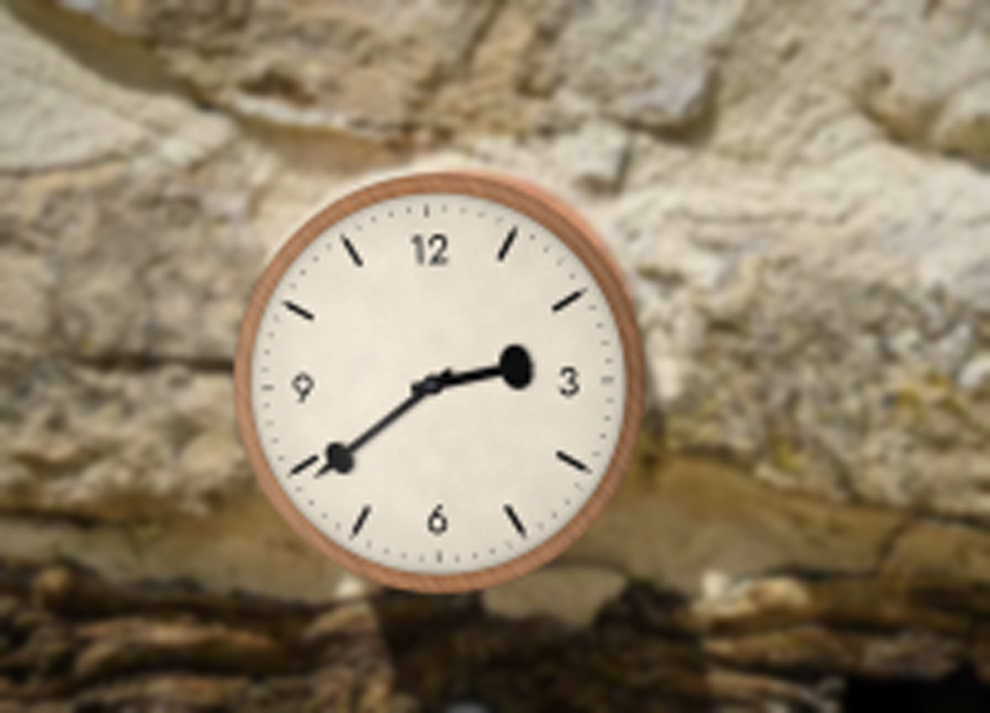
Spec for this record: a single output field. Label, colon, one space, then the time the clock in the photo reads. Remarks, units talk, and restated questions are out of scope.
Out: 2:39
